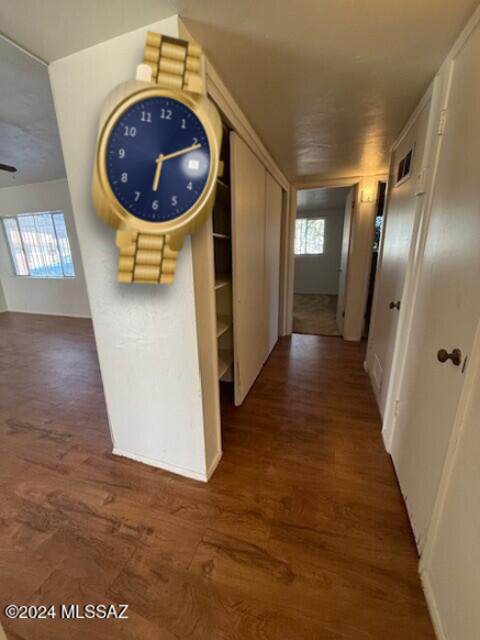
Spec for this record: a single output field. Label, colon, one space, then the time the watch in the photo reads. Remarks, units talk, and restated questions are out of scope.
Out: 6:11
